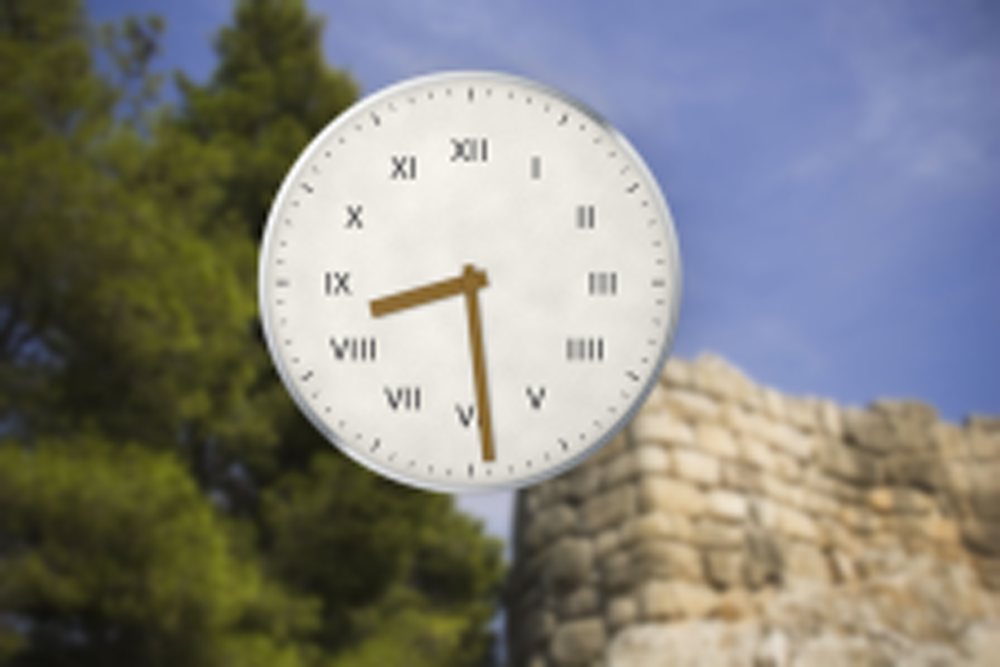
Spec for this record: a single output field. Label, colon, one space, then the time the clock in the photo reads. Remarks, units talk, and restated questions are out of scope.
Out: 8:29
